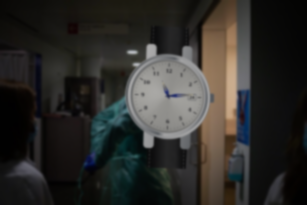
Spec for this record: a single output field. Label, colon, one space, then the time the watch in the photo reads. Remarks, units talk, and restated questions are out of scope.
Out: 11:14
